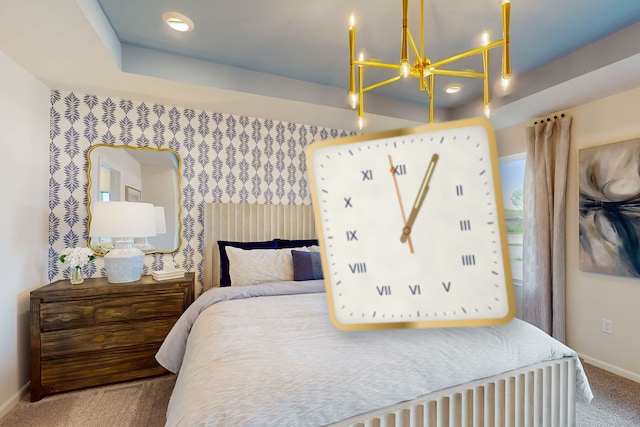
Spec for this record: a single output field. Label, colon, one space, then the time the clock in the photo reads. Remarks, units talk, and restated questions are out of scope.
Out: 1:04:59
